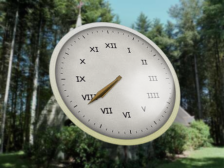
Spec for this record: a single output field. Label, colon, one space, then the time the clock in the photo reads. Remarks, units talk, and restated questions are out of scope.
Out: 7:39
